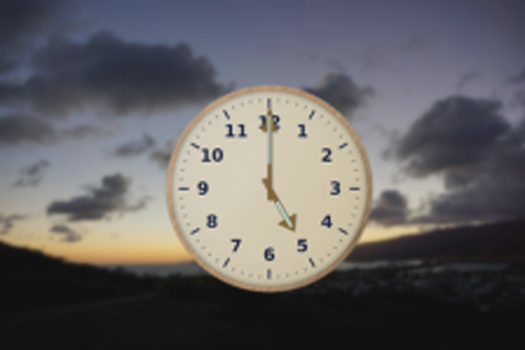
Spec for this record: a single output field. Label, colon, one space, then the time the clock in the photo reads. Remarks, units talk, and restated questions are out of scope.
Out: 5:00
